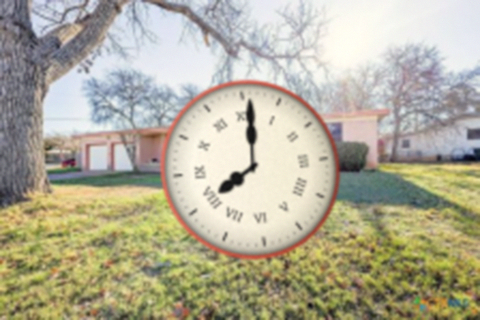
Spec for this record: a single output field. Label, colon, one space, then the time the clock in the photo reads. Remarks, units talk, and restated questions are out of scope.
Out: 8:01
